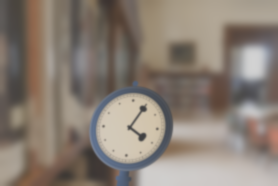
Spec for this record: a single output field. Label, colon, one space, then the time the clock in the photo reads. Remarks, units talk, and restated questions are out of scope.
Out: 4:05
